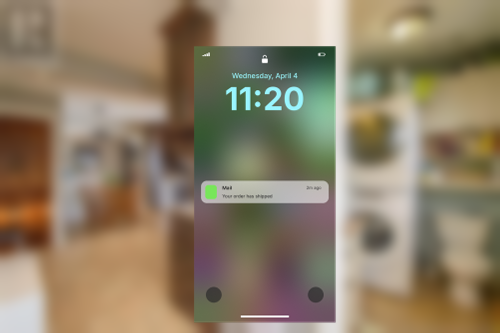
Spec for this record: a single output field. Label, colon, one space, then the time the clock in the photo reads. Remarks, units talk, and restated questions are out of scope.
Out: 11:20
